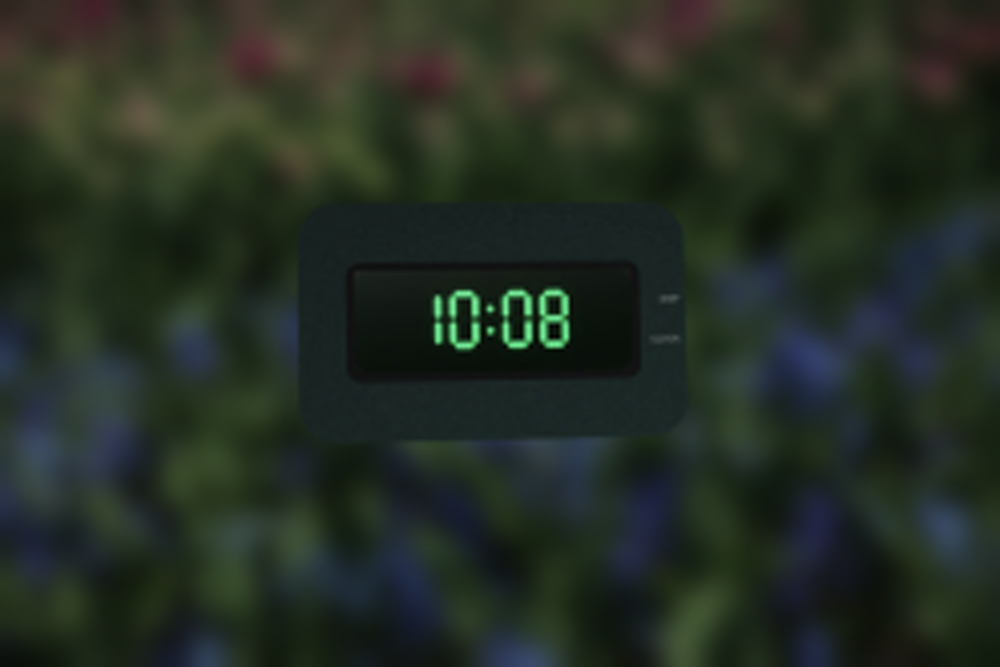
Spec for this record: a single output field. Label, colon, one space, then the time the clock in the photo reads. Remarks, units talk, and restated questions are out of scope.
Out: 10:08
